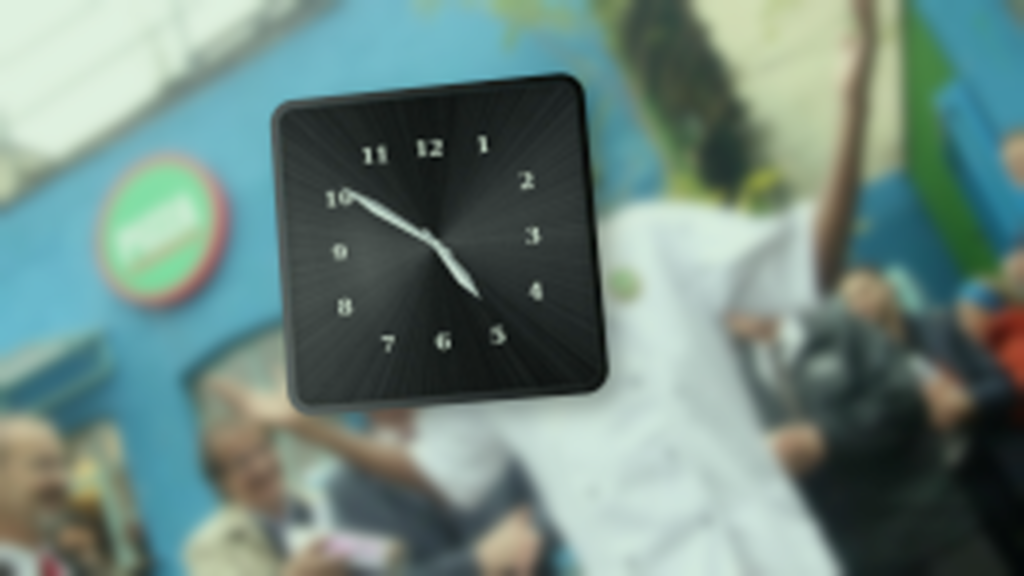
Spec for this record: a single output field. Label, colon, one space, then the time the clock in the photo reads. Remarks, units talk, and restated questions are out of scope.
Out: 4:51
